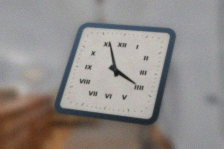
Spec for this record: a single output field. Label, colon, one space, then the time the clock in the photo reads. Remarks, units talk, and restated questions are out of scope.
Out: 3:56
